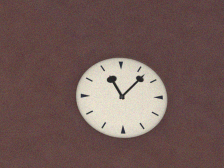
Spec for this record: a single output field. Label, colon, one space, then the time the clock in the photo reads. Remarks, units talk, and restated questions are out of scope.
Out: 11:07
